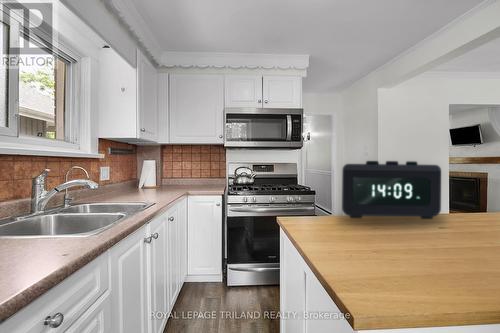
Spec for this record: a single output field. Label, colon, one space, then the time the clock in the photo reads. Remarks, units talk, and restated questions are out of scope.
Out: 14:09
